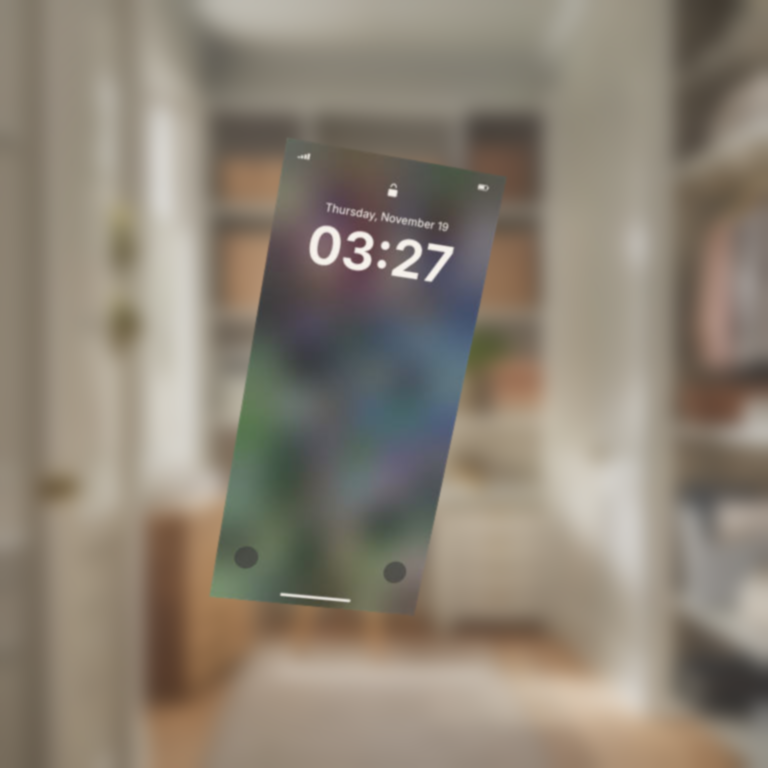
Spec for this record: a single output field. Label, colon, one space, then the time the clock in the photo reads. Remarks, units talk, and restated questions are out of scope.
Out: 3:27
